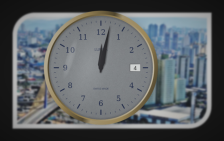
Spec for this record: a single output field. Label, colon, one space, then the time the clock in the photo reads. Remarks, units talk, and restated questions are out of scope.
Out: 12:02
